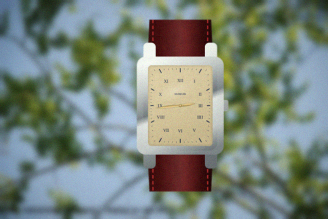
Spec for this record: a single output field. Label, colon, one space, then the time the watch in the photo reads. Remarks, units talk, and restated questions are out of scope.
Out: 2:44
